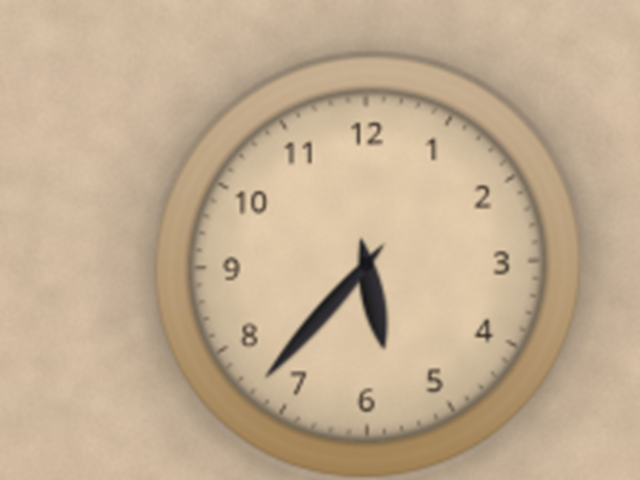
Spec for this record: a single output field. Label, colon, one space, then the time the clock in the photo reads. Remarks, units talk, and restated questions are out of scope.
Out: 5:37
